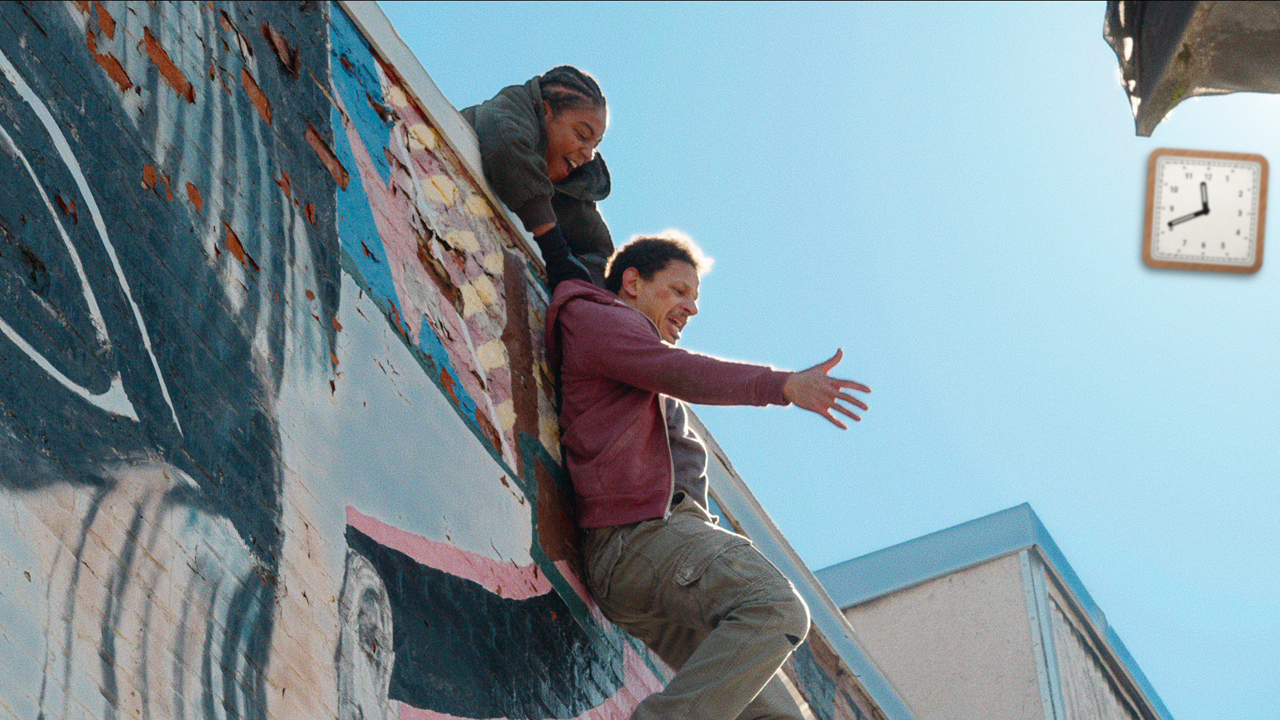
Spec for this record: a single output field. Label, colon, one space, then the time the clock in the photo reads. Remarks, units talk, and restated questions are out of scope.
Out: 11:41
